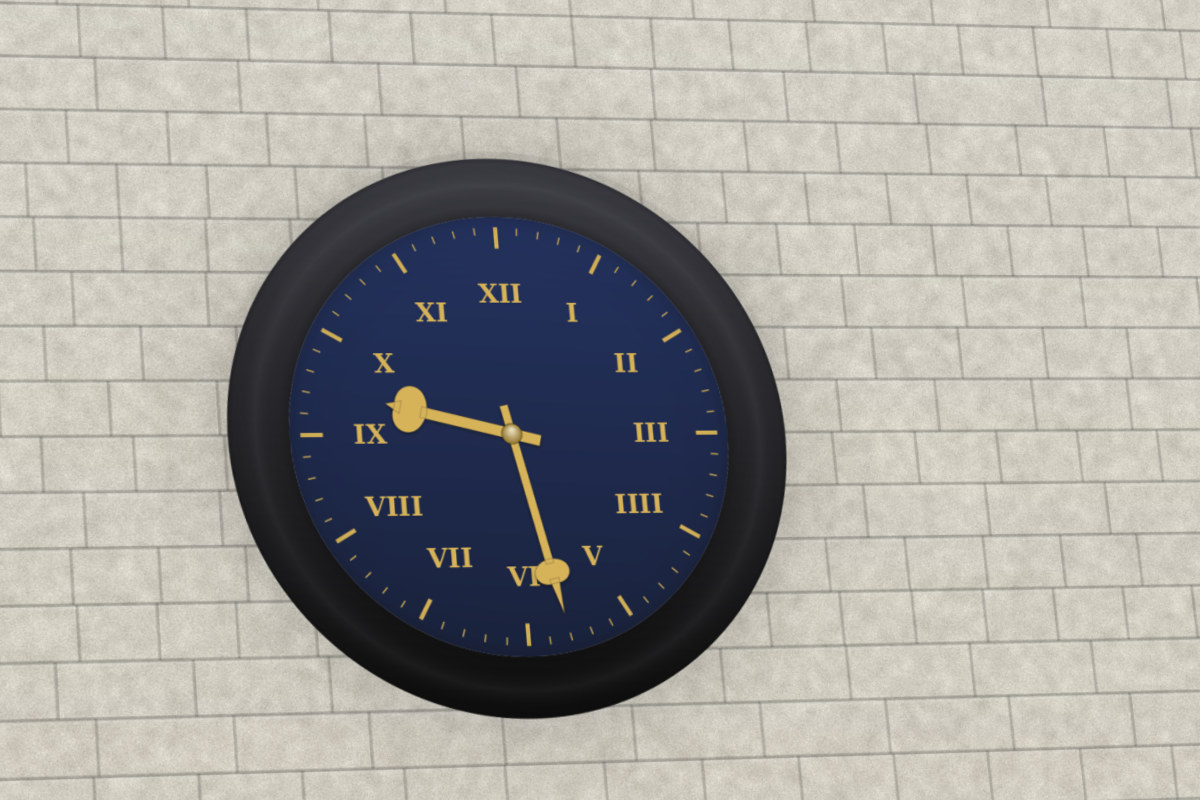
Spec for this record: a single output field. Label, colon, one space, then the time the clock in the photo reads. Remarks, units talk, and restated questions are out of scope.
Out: 9:28
